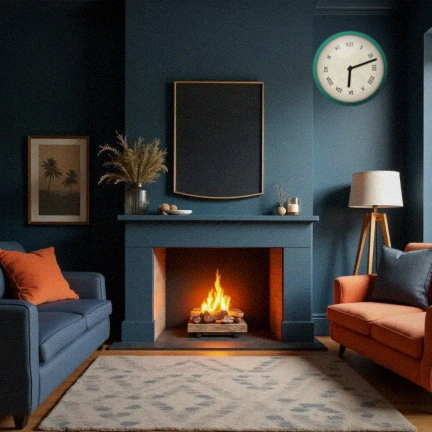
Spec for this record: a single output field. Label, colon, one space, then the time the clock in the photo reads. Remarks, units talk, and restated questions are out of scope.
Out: 6:12
